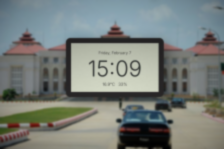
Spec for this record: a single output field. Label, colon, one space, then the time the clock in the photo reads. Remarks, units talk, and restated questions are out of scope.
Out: 15:09
